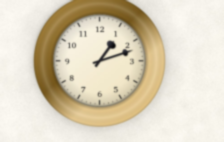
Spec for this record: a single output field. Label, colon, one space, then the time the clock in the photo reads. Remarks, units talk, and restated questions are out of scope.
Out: 1:12
